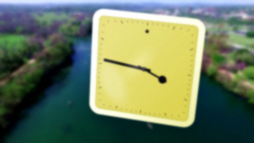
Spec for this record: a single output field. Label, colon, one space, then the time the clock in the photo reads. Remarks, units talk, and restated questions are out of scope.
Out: 3:46
